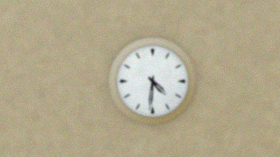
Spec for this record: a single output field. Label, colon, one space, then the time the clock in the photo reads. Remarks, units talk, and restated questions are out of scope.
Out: 4:31
